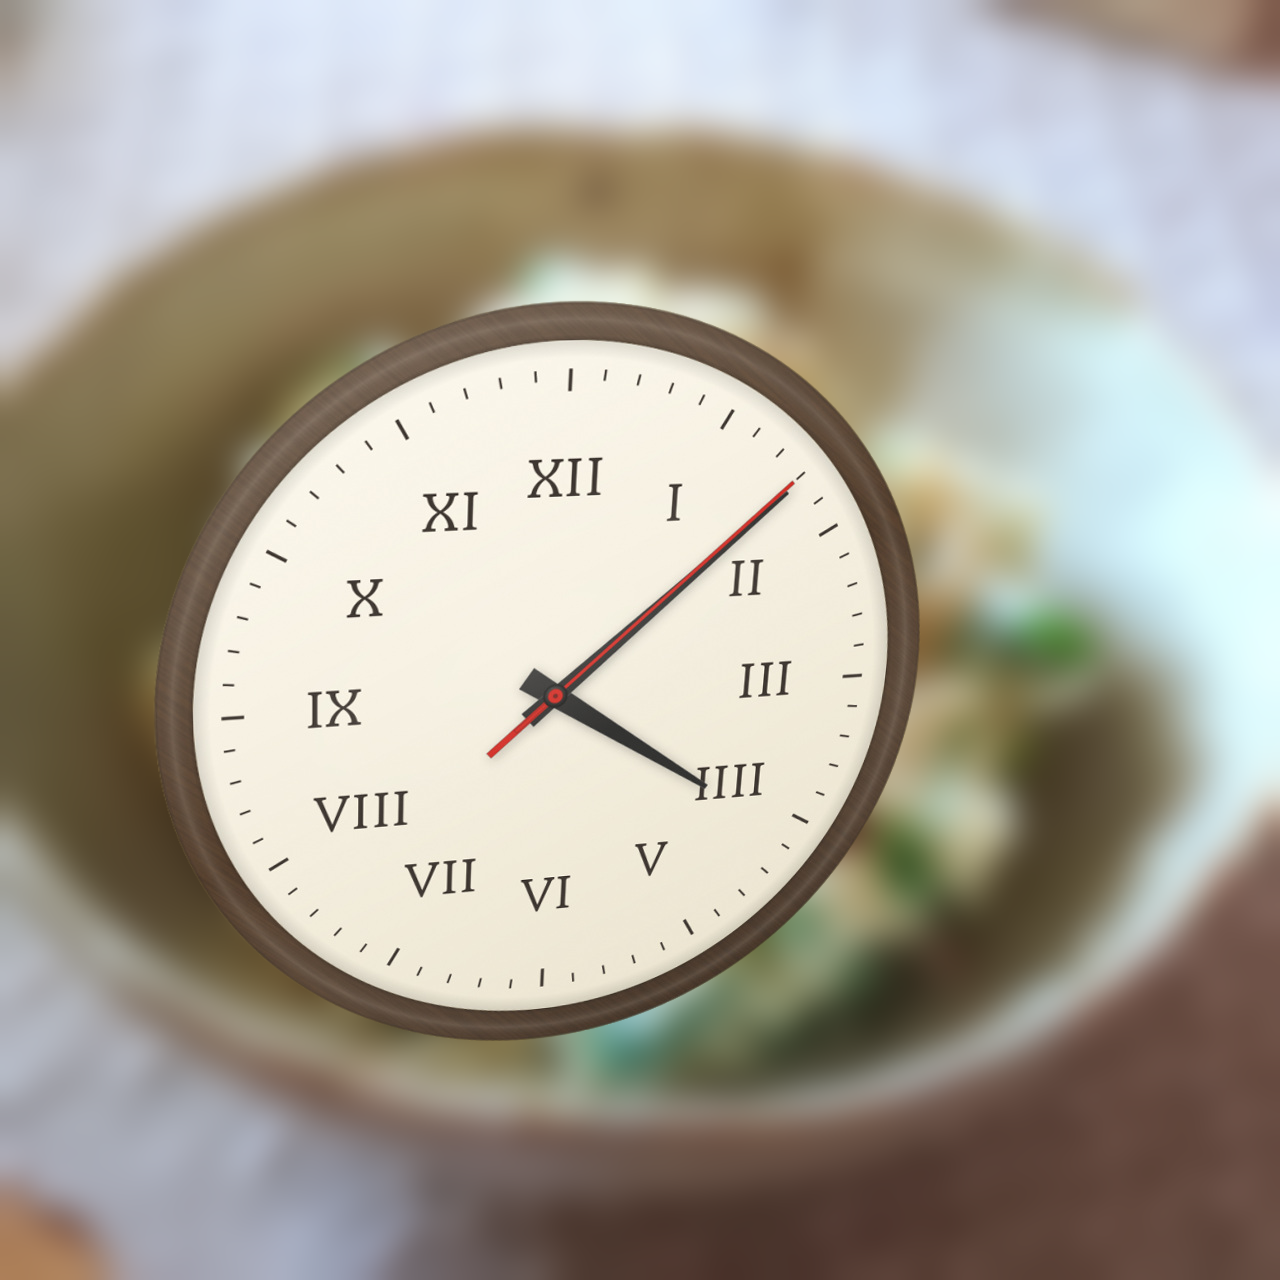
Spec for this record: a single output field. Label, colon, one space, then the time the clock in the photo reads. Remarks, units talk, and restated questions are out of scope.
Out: 4:08:08
